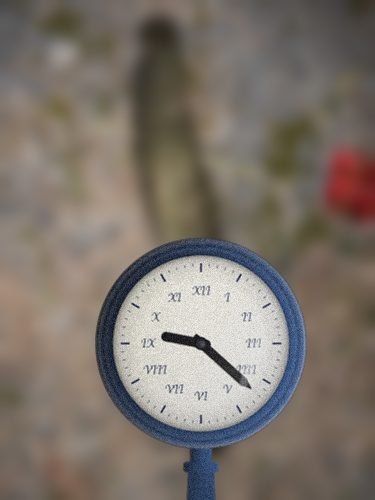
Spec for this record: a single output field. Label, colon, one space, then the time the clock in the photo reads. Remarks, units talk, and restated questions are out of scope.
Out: 9:22
